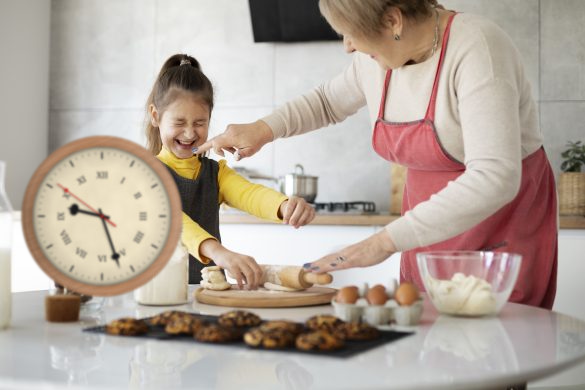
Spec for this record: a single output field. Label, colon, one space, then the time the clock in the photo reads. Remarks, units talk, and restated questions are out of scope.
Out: 9:26:51
